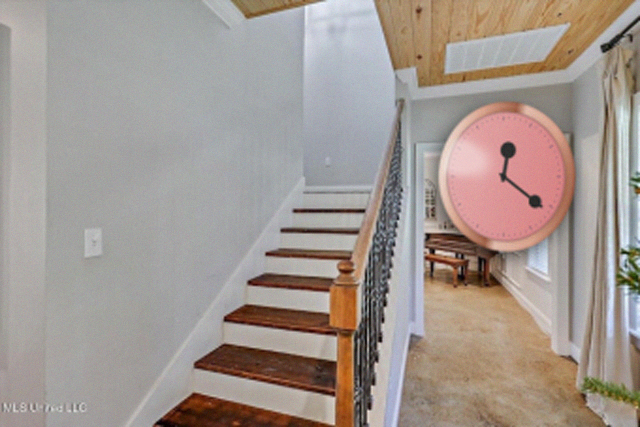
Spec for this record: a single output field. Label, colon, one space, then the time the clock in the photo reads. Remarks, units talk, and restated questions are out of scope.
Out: 12:21
